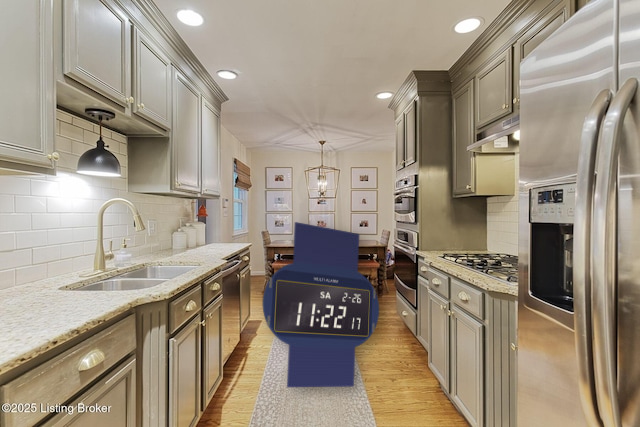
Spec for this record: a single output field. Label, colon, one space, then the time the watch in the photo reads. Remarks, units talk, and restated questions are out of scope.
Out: 11:22:17
